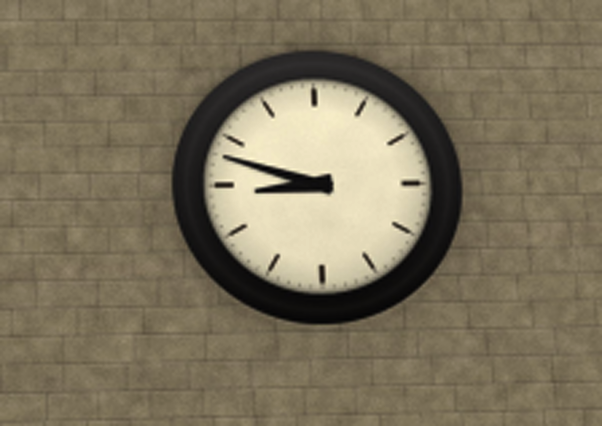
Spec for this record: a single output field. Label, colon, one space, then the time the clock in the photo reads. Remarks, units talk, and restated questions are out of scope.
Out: 8:48
